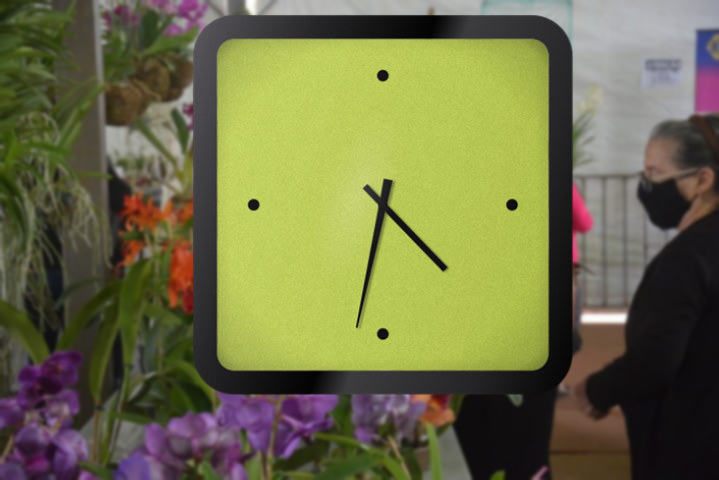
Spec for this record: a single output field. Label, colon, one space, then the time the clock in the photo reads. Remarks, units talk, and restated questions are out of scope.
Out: 4:32
